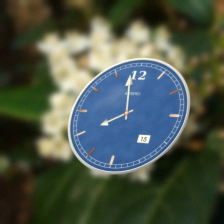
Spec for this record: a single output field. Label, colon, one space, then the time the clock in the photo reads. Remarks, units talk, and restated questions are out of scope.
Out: 7:58
